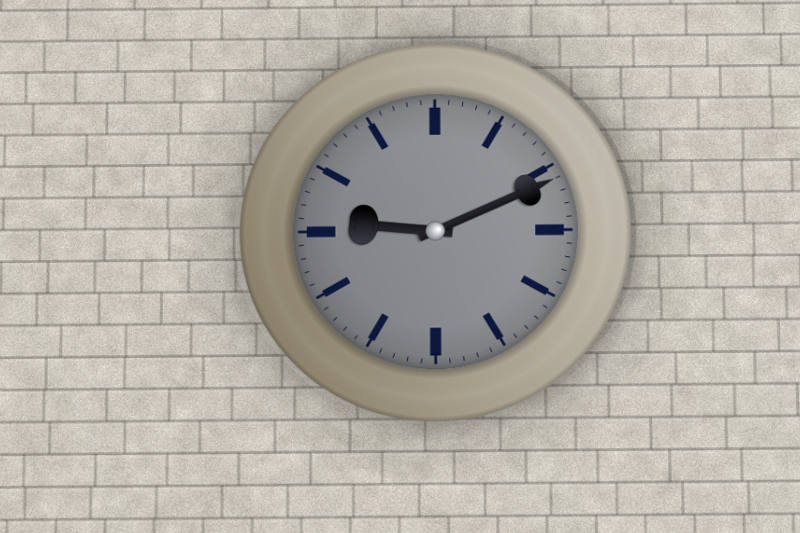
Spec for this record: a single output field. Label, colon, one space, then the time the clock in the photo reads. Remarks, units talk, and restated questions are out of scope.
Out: 9:11
